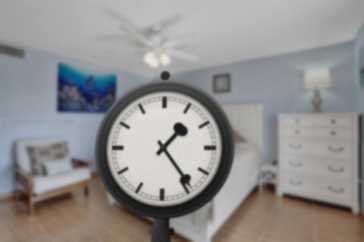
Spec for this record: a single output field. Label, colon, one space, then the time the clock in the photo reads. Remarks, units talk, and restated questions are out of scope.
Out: 1:24
